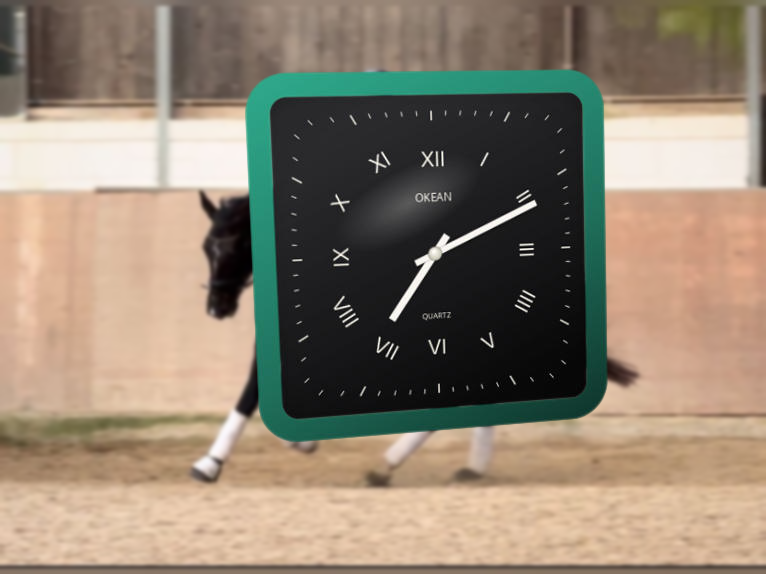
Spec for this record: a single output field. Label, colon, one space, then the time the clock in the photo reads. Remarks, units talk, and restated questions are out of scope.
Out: 7:11
